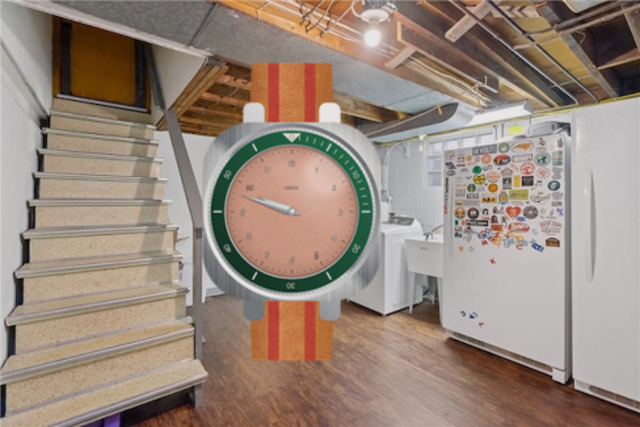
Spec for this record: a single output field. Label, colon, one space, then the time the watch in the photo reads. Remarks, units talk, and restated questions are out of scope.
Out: 9:48
